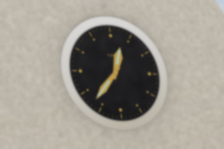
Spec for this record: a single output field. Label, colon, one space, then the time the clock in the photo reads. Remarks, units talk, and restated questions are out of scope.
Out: 12:37
